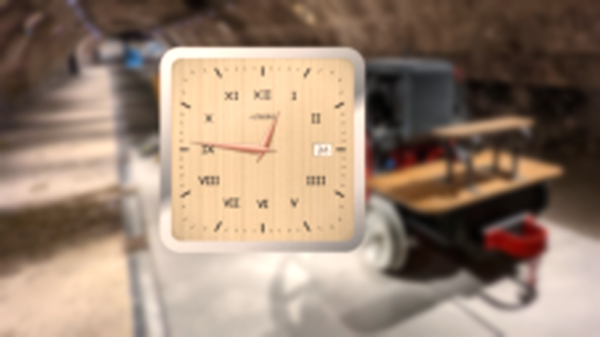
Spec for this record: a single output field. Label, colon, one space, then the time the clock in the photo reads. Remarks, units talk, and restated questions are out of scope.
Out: 12:46
